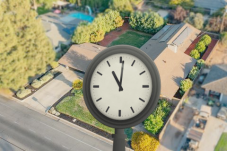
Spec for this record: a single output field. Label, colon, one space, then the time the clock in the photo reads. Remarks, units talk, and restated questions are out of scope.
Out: 11:01
